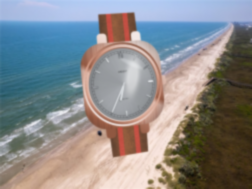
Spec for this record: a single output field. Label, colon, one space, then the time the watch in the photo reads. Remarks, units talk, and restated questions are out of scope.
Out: 6:35
